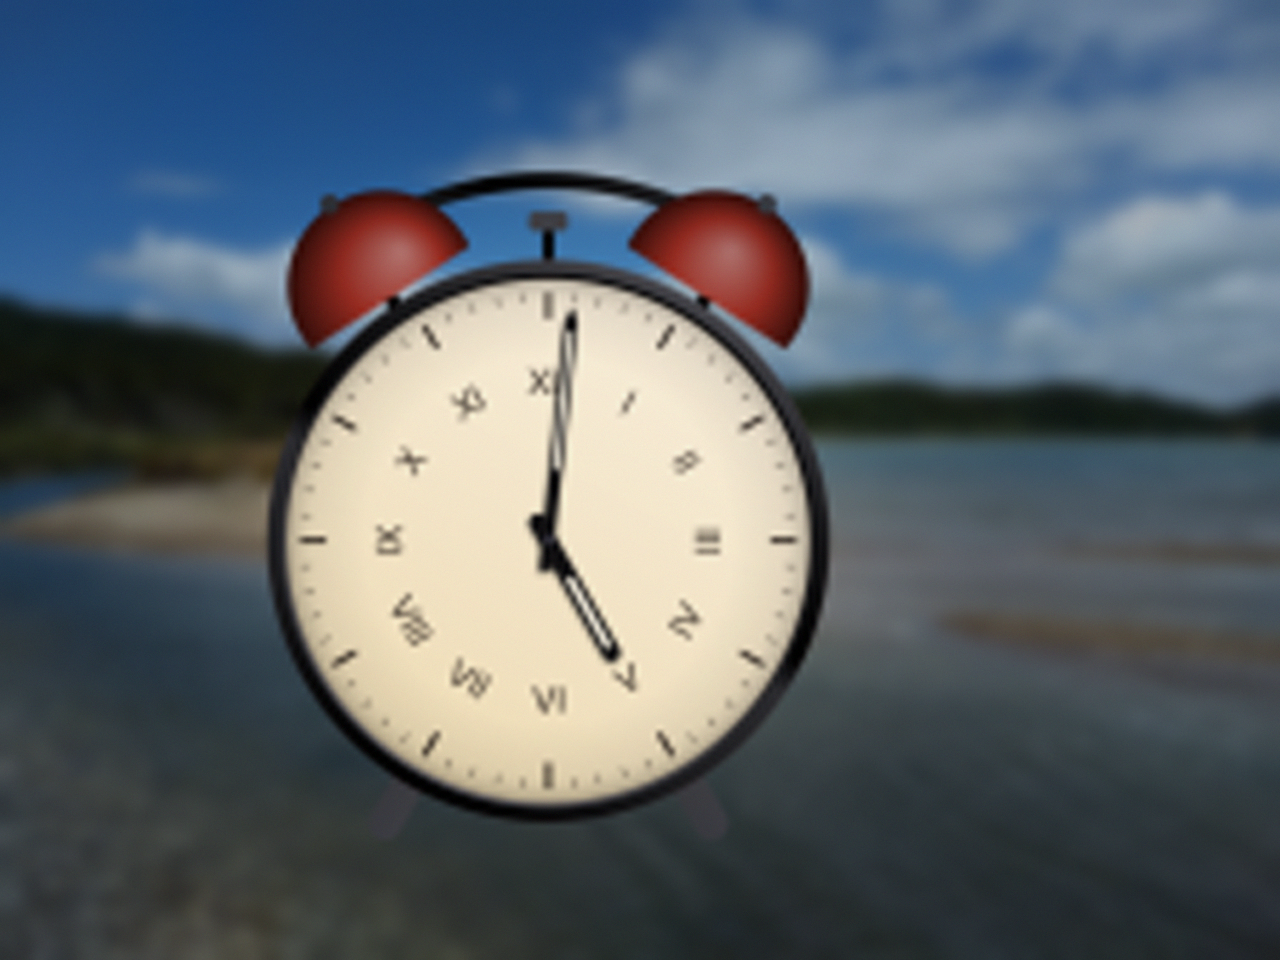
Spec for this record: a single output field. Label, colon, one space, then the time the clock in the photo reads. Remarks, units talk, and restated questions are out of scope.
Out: 5:01
